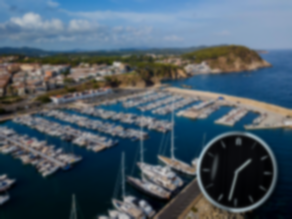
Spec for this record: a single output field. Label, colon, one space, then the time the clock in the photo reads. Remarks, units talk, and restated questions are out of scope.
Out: 1:32
